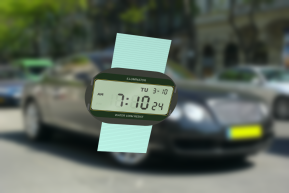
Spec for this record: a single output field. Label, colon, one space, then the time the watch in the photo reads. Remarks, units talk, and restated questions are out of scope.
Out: 7:10:24
